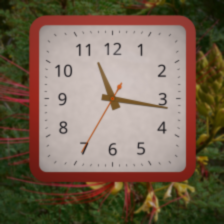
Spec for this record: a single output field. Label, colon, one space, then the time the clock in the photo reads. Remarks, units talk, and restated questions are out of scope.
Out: 11:16:35
